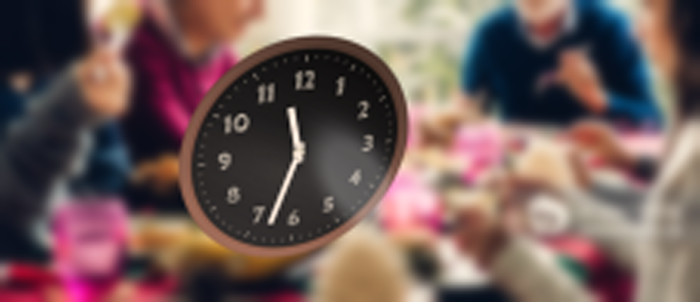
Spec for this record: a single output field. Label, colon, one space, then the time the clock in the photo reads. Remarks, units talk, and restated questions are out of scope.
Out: 11:33
